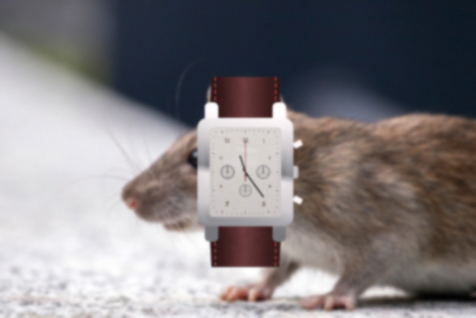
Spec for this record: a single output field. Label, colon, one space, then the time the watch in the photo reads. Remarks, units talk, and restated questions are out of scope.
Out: 11:24
